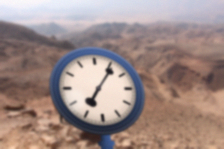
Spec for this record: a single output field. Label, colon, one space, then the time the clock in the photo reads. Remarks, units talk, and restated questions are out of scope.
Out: 7:06
